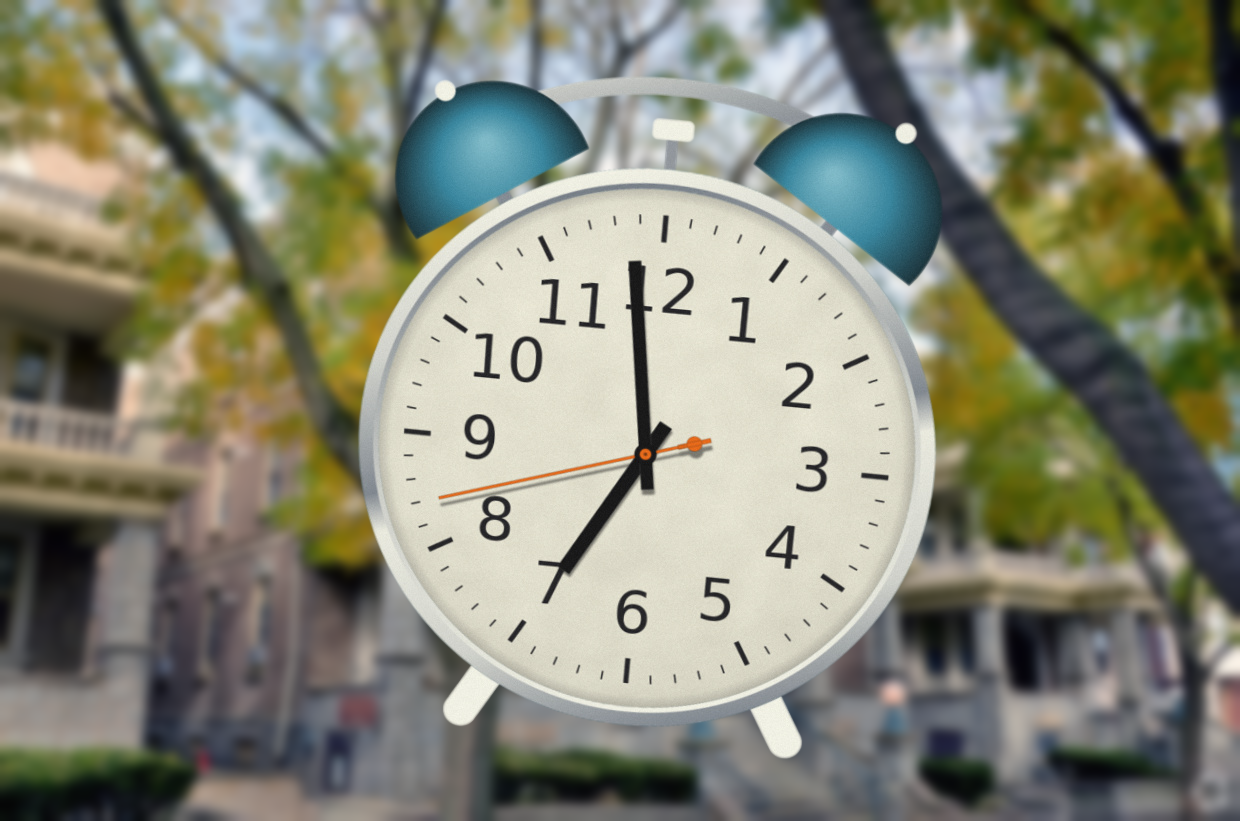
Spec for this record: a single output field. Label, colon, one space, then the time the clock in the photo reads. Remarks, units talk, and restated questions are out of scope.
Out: 6:58:42
